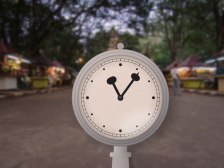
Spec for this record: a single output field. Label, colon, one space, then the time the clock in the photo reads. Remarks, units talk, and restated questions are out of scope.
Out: 11:06
